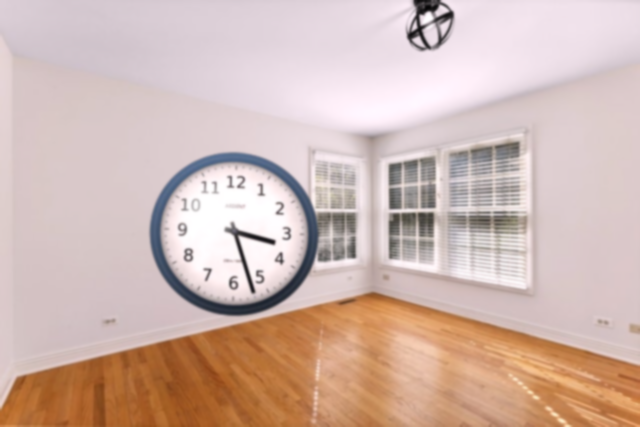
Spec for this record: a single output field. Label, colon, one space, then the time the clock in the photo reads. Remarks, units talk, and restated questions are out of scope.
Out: 3:27
